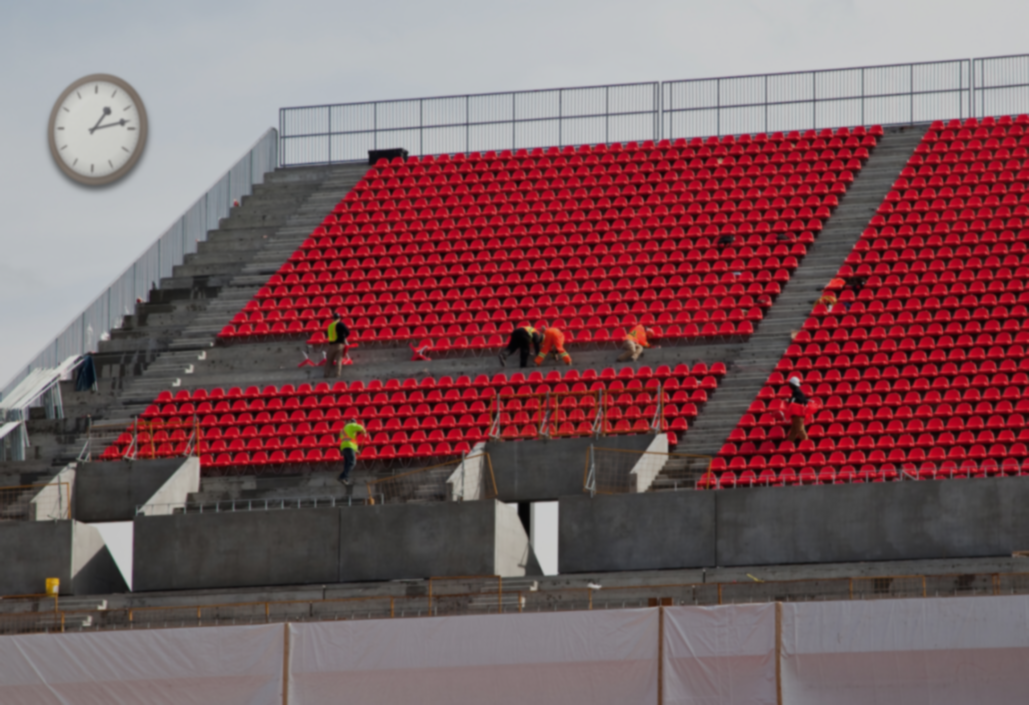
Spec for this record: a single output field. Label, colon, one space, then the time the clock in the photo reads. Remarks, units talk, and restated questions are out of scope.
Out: 1:13
